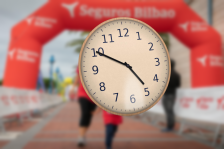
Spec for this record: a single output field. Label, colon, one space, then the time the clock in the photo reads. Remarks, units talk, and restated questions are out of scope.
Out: 4:50
